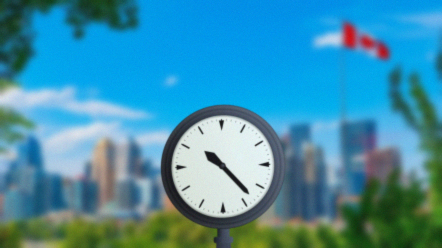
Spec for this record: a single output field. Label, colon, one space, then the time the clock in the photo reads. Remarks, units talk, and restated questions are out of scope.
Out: 10:23
